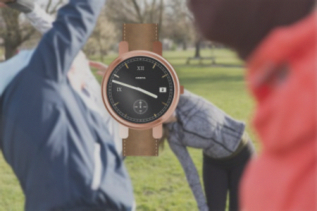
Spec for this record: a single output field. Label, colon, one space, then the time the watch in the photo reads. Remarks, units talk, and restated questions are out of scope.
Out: 3:48
